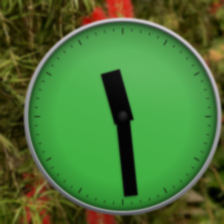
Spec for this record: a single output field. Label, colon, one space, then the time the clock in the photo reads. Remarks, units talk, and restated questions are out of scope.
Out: 11:29
